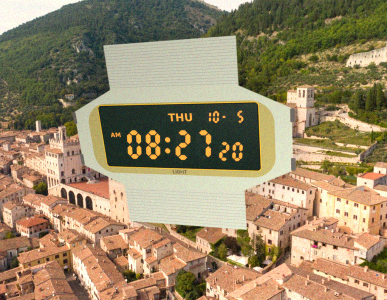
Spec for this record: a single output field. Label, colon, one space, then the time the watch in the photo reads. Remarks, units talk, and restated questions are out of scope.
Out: 8:27:20
